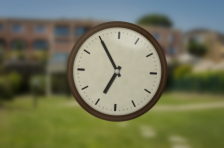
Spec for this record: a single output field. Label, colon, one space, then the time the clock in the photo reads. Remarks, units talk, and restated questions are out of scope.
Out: 6:55
